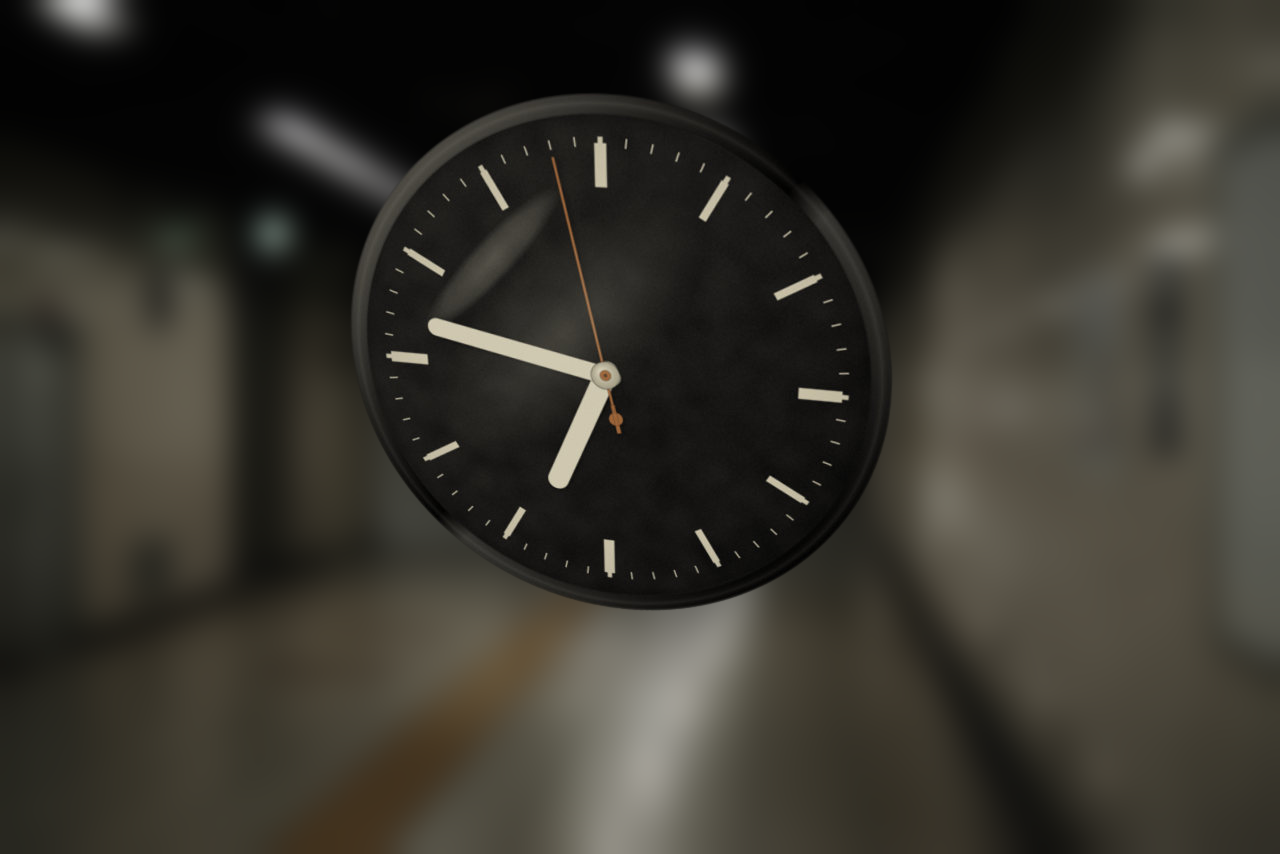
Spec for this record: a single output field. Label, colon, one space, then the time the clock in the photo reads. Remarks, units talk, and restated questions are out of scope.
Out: 6:46:58
